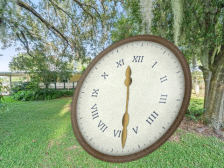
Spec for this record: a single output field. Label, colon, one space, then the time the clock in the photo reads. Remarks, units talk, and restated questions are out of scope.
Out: 11:28
